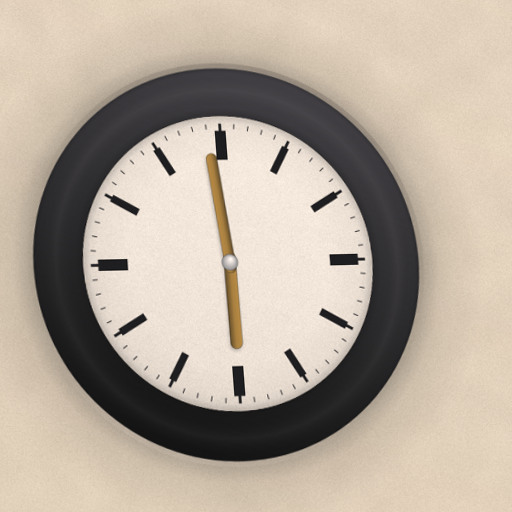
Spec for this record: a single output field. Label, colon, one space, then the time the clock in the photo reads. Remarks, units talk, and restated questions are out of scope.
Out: 5:59
